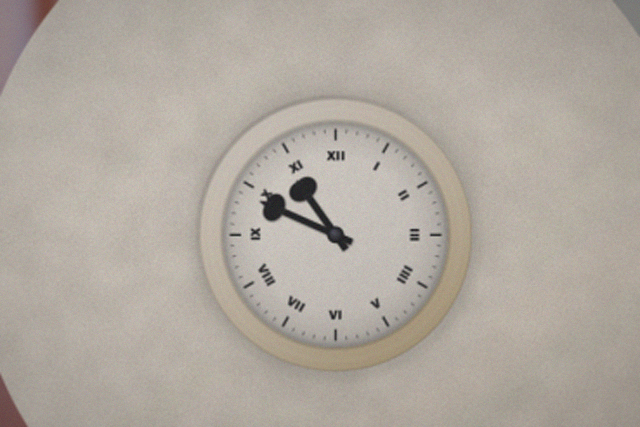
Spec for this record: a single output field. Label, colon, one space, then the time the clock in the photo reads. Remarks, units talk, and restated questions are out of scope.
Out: 10:49
